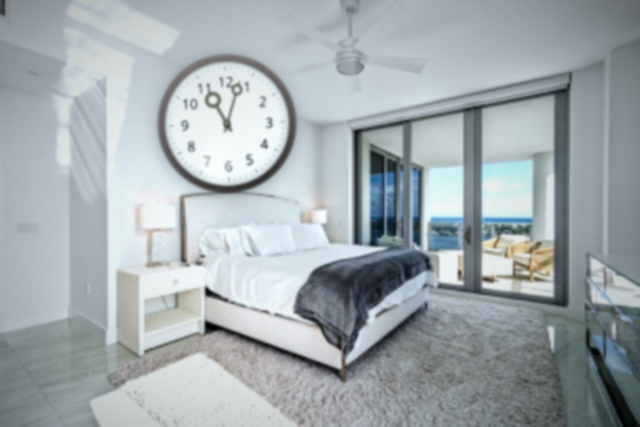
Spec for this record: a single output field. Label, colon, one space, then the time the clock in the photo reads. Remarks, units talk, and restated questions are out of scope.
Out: 11:03
